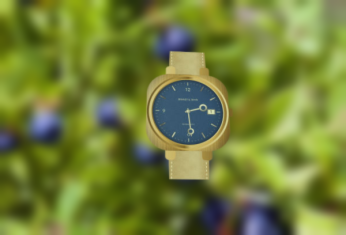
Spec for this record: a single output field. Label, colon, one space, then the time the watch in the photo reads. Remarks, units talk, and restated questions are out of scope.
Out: 2:29
